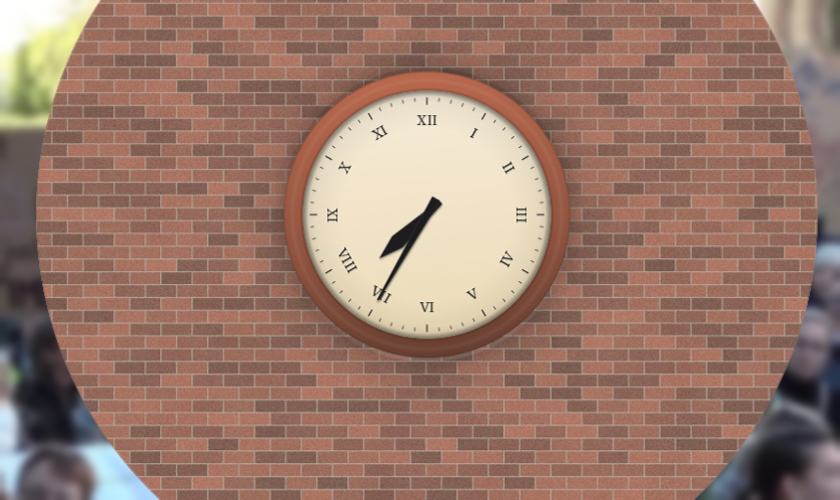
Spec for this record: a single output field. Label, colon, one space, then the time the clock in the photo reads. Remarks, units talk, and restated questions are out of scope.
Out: 7:35
